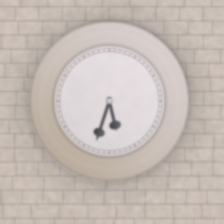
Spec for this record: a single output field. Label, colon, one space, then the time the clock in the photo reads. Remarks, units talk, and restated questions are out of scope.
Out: 5:33
